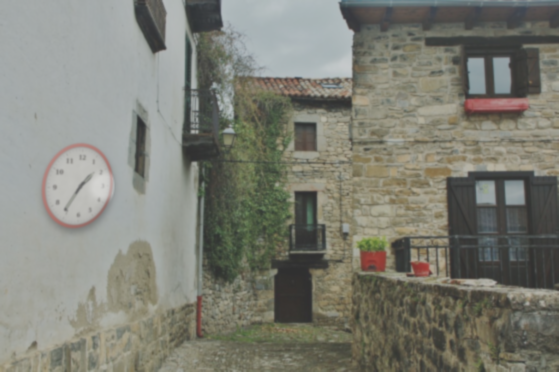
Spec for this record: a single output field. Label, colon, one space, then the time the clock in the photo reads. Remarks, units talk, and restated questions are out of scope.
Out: 1:36
